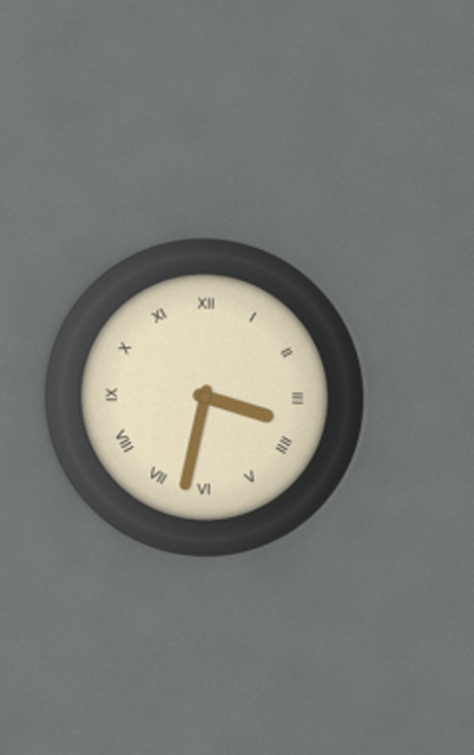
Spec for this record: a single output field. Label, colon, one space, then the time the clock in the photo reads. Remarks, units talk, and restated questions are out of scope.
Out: 3:32
